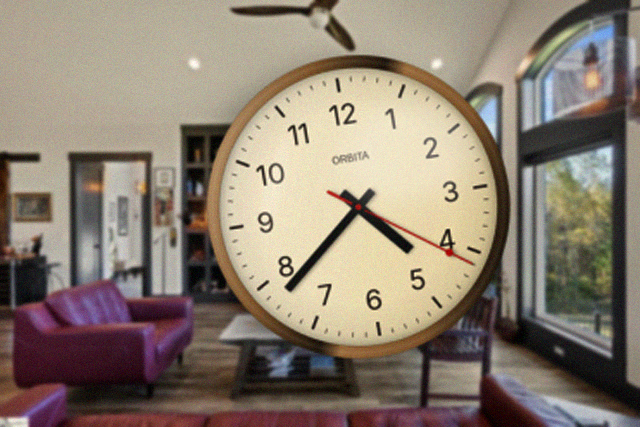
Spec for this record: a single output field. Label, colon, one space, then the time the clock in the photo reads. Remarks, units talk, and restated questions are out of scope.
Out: 4:38:21
